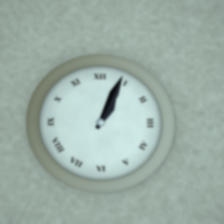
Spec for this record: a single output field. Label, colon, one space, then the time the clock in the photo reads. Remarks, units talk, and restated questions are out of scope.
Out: 1:04
